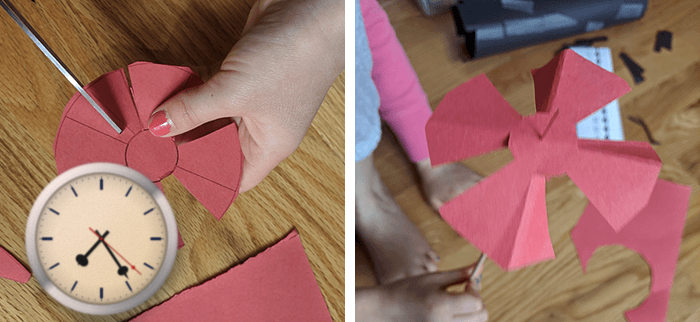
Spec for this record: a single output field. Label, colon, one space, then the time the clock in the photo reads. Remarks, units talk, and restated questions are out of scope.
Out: 7:24:22
